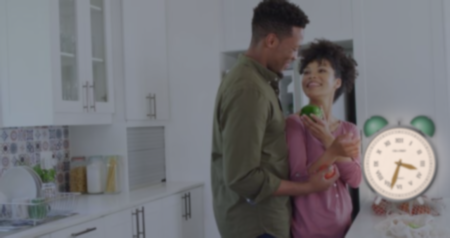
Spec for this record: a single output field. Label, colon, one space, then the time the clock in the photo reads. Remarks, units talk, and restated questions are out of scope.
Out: 3:33
